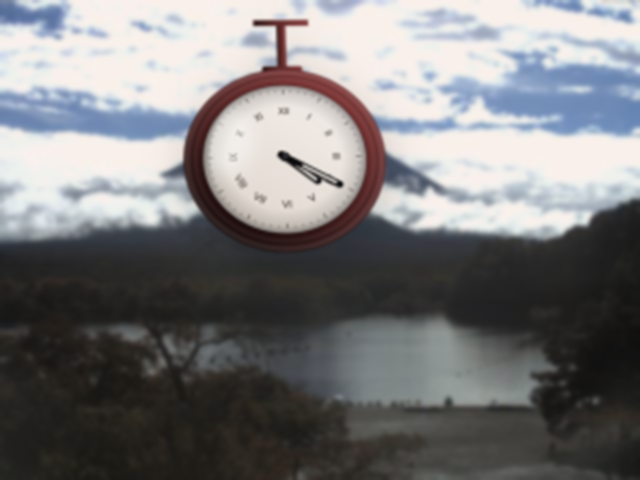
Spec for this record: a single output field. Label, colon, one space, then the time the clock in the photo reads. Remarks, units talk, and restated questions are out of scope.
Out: 4:20
